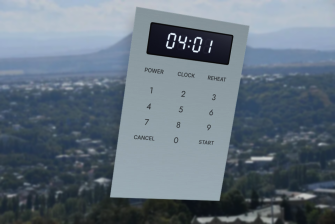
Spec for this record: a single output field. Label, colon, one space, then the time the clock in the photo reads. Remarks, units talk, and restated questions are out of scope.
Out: 4:01
